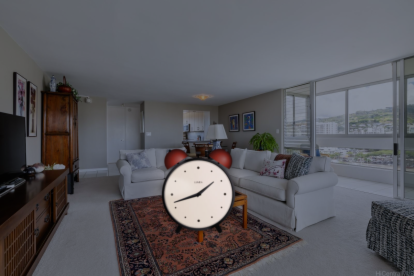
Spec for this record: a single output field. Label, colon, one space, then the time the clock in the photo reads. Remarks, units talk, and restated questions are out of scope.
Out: 1:42
